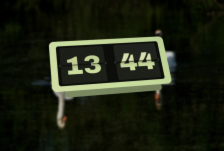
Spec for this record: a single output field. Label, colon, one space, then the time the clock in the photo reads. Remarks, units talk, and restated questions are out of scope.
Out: 13:44
